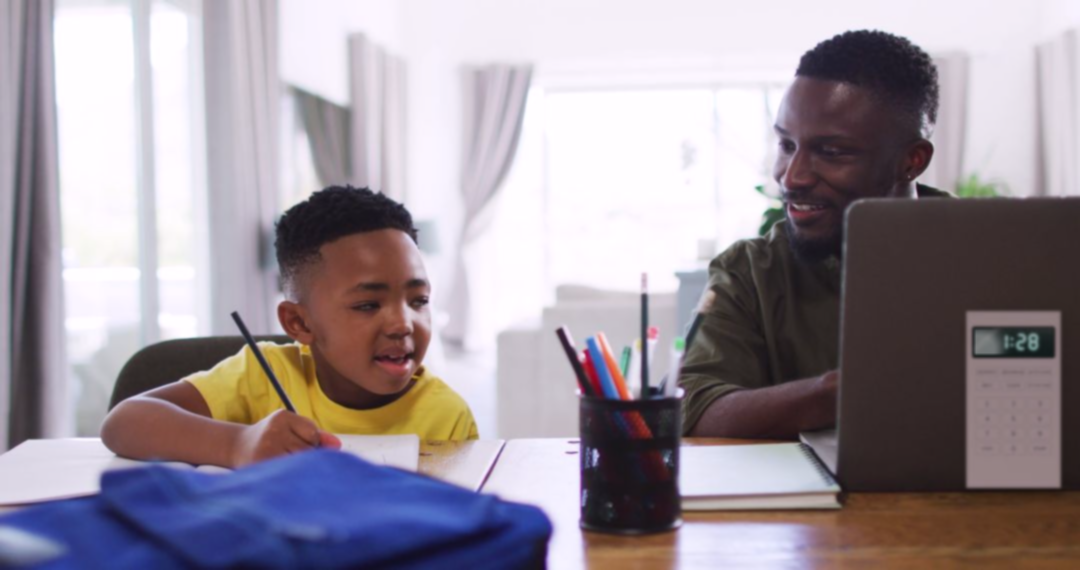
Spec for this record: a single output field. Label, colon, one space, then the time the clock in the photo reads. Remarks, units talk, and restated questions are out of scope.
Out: 1:28
